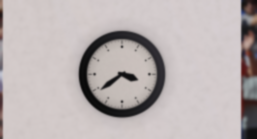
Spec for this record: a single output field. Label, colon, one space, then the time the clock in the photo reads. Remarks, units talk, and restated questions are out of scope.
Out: 3:39
